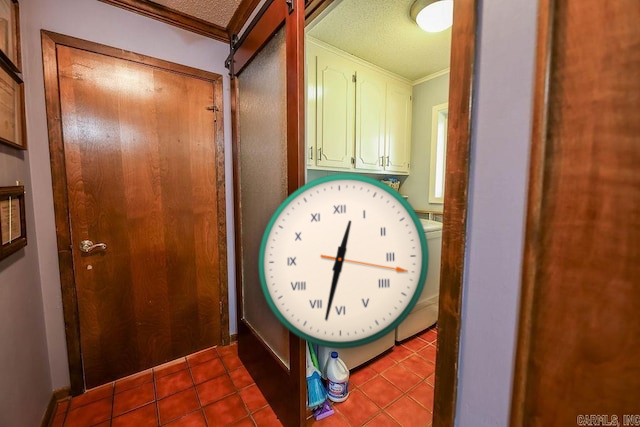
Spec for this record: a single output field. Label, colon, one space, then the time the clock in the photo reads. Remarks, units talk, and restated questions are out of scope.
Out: 12:32:17
